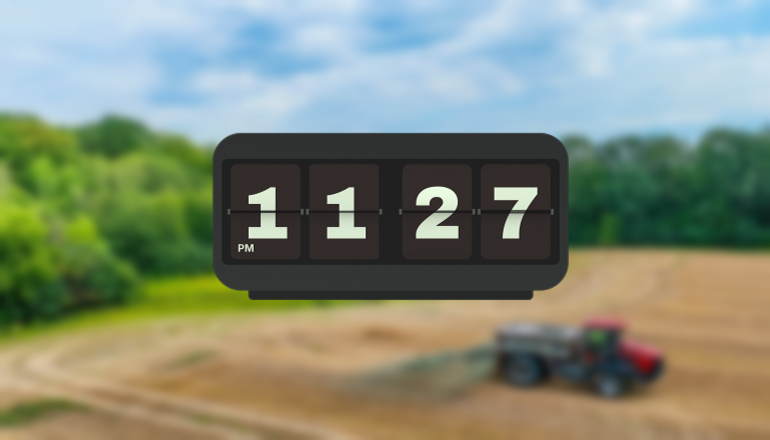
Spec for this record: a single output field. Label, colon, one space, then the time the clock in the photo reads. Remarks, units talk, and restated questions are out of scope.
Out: 11:27
